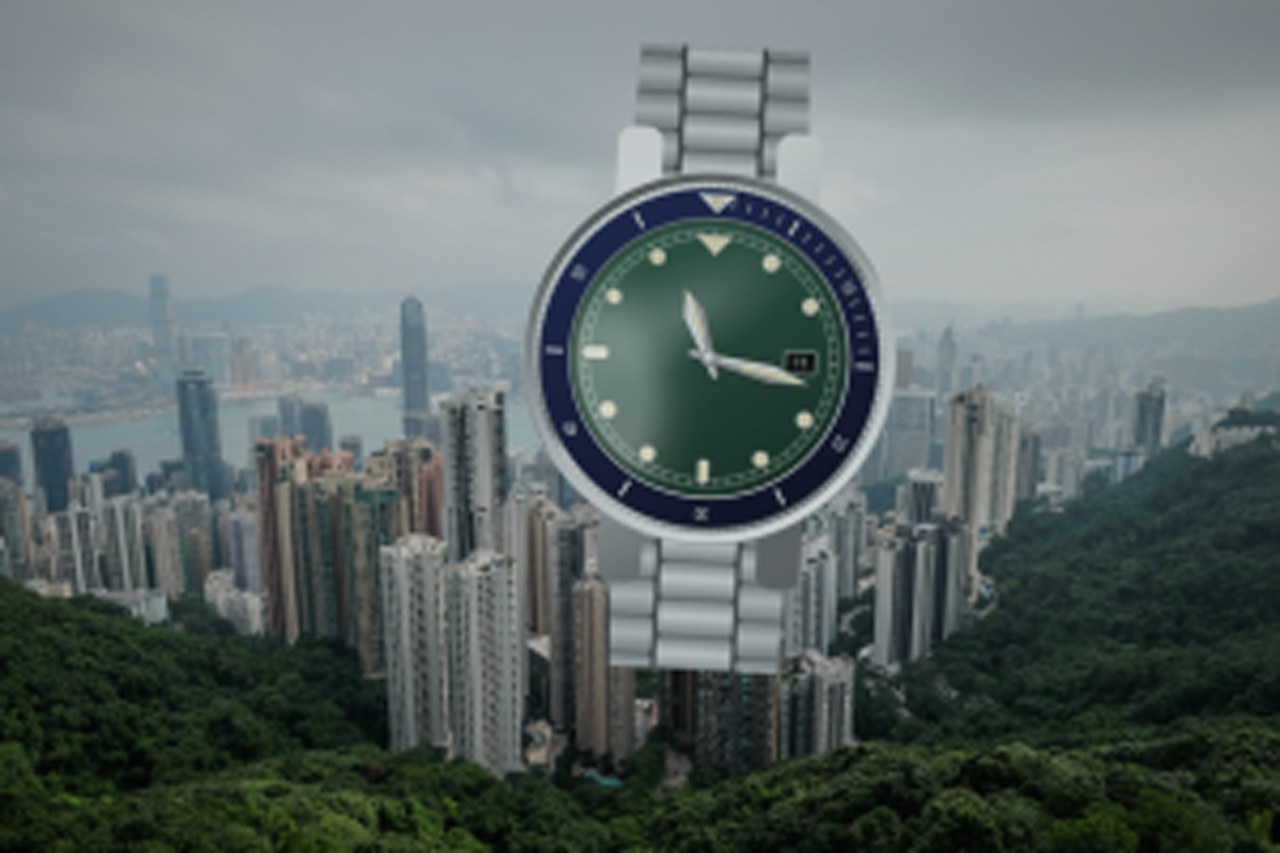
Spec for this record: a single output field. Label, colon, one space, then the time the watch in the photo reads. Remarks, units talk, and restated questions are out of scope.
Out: 11:17
